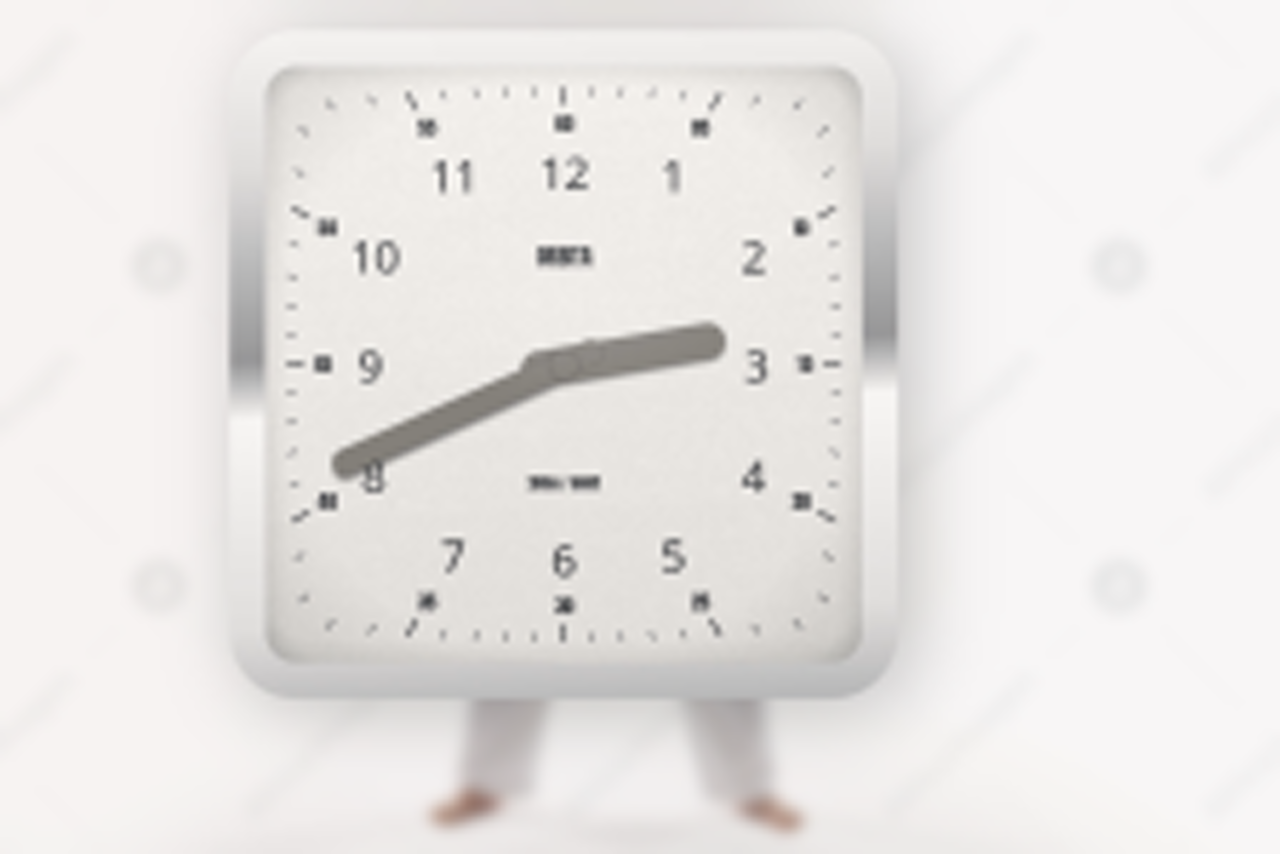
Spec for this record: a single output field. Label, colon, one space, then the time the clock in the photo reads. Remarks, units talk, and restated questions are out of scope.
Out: 2:41
